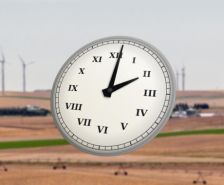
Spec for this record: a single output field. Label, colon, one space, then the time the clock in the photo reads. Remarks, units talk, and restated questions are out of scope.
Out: 2:01
